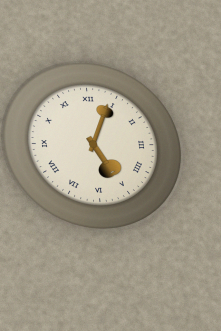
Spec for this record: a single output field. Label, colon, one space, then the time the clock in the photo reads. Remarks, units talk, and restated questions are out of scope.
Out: 5:04
